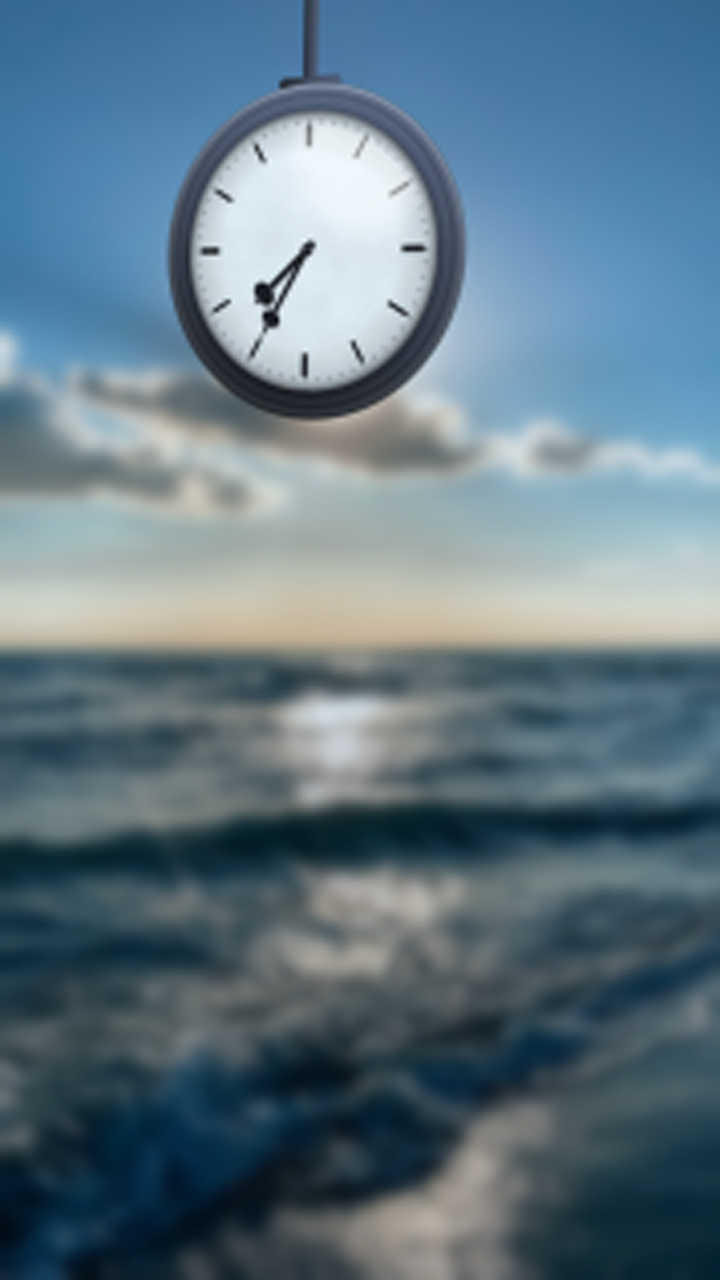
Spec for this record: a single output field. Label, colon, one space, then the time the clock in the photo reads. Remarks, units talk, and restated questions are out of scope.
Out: 7:35
